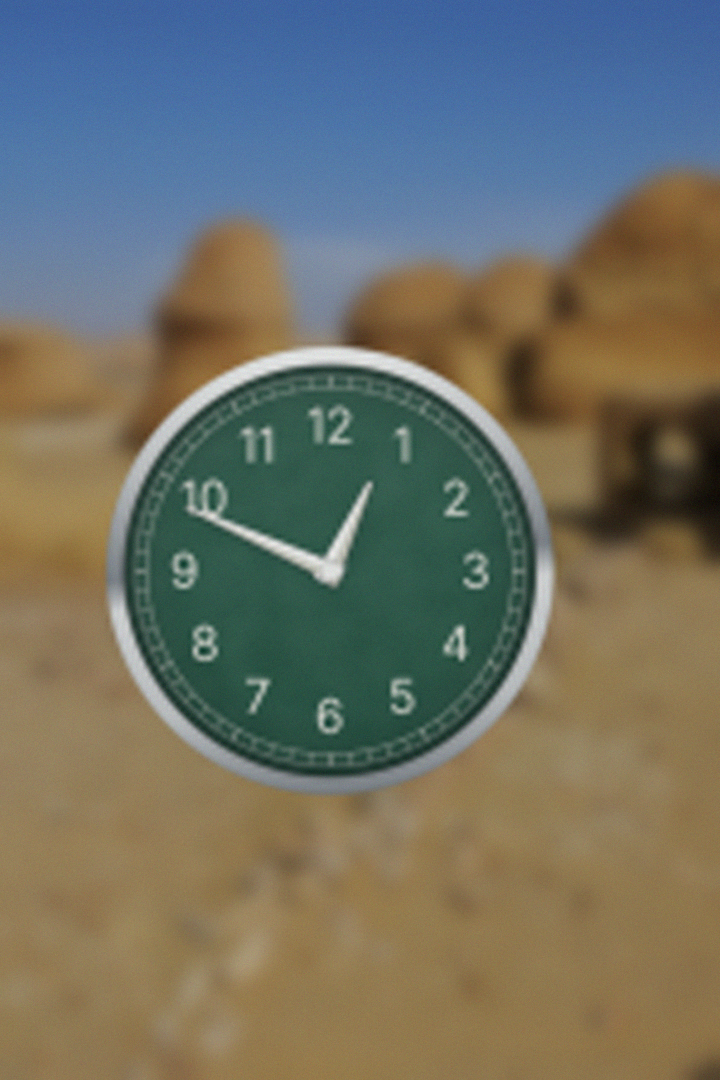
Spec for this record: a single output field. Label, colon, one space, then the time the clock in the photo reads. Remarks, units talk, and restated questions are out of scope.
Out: 12:49
